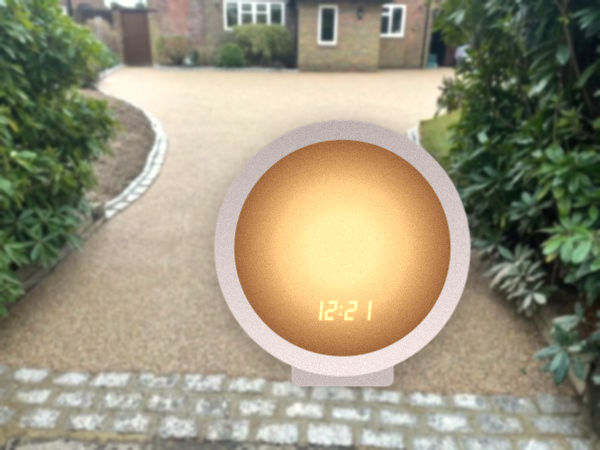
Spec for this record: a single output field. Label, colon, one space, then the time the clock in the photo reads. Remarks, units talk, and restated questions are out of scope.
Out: 12:21
